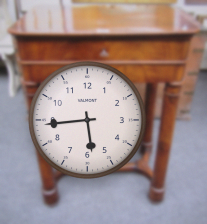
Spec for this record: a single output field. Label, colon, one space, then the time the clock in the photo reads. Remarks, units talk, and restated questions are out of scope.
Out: 5:44
